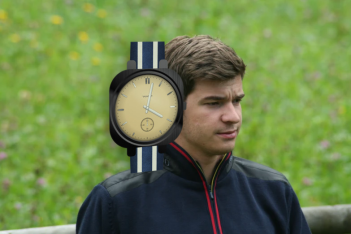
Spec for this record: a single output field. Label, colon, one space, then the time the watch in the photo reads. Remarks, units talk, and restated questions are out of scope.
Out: 4:02
